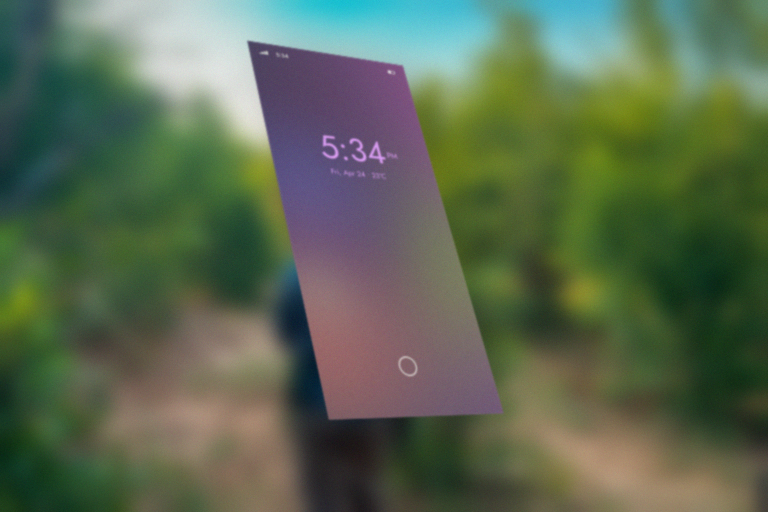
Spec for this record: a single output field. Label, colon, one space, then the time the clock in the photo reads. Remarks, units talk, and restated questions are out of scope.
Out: 5:34
